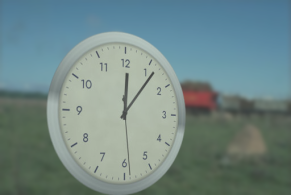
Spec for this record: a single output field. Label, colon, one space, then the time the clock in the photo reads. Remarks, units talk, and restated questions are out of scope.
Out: 12:06:29
